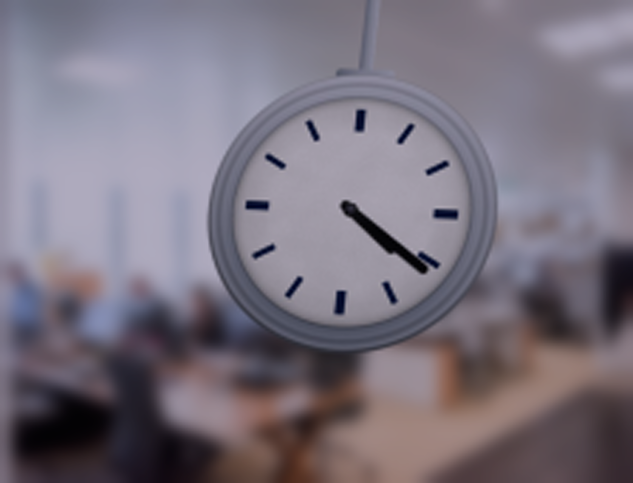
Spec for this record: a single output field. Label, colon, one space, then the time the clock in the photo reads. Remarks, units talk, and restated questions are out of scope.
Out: 4:21
